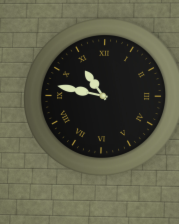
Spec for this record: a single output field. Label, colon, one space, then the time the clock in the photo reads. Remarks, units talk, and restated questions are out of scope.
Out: 10:47
